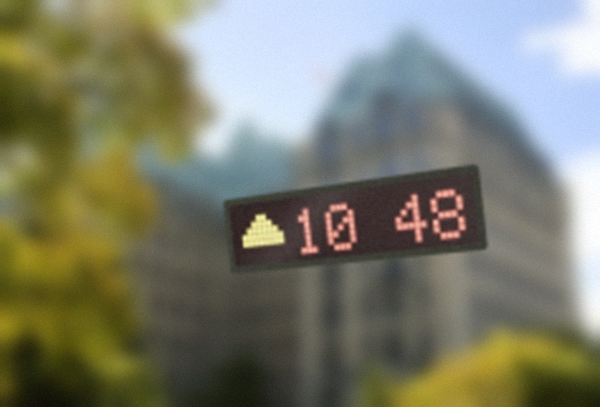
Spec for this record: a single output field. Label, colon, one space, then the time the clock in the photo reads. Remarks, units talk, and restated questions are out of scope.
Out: 10:48
